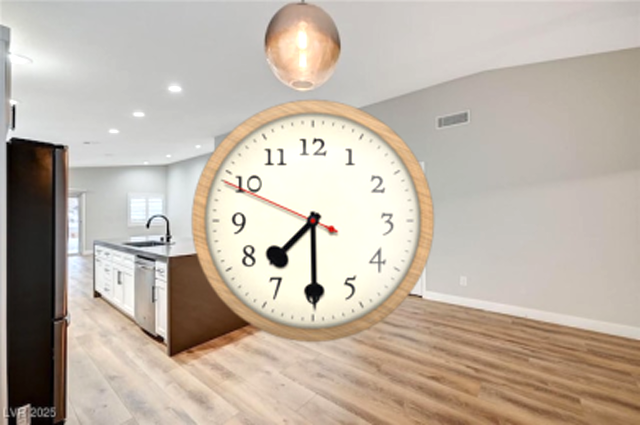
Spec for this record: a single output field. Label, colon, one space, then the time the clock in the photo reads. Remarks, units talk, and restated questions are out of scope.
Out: 7:29:49
